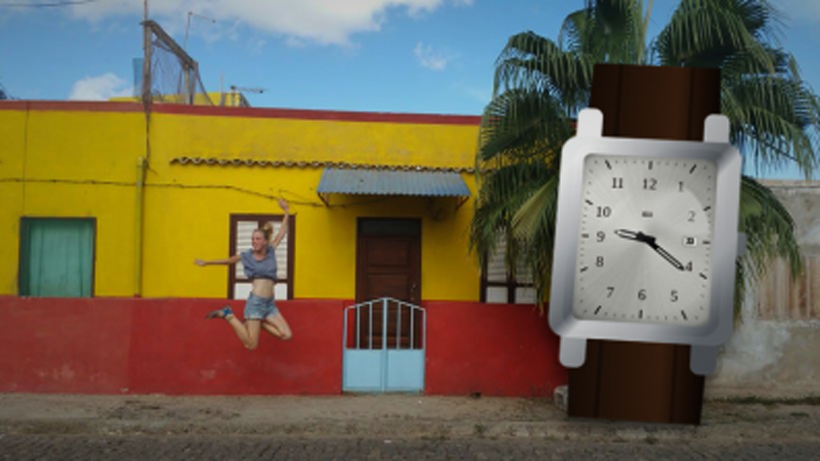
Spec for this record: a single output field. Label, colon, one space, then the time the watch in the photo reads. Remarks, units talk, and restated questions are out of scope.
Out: 9:21
